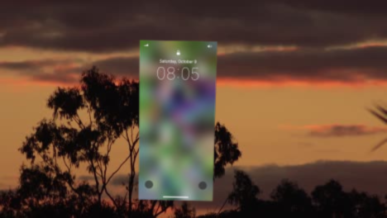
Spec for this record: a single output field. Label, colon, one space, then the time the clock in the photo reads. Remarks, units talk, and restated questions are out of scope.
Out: 8:05
